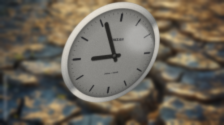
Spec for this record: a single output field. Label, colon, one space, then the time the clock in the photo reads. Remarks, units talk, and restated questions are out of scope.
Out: 8:56
